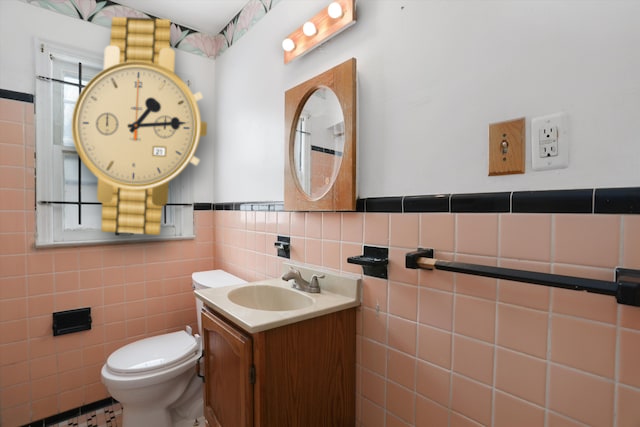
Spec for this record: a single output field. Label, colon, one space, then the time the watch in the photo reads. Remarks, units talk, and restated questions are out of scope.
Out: 1:14
